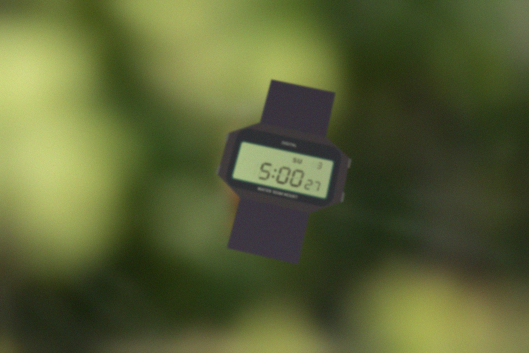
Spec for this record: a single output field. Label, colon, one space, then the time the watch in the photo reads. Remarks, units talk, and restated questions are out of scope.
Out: 5:00
